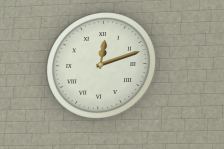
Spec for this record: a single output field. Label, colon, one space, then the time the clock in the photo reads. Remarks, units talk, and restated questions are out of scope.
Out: 12:12
